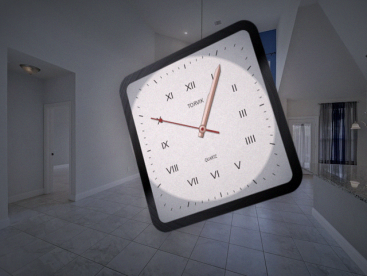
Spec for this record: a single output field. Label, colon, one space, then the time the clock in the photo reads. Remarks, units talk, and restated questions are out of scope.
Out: 1:05:50
